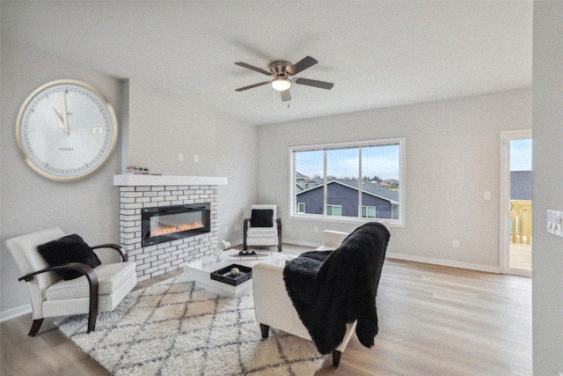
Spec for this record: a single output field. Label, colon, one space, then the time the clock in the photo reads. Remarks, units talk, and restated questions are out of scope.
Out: 10:59
